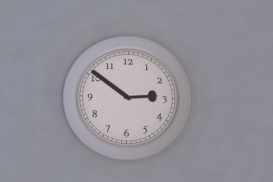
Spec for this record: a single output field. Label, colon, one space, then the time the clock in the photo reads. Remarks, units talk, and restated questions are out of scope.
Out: 2:51
